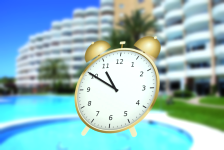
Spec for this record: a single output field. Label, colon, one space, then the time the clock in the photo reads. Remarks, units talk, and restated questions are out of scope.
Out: 10:50
